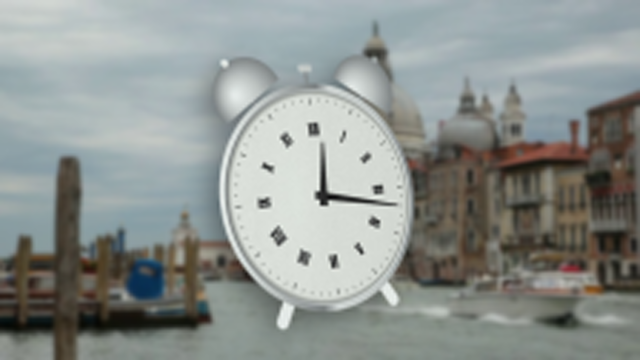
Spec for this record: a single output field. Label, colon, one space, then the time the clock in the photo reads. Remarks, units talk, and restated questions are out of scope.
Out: 12:17
